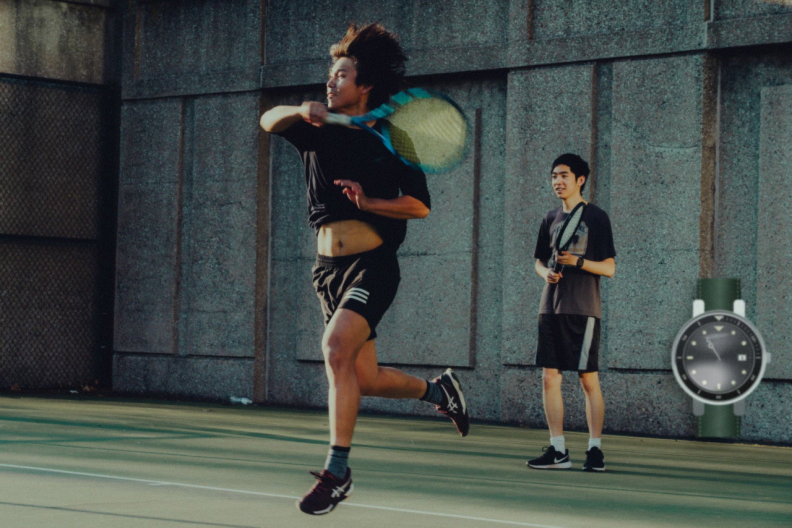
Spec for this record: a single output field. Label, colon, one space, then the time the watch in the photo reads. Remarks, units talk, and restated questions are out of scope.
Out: 10:55
